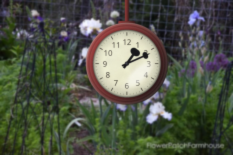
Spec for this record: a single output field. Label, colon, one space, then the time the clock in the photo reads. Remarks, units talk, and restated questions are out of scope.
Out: 1:11
